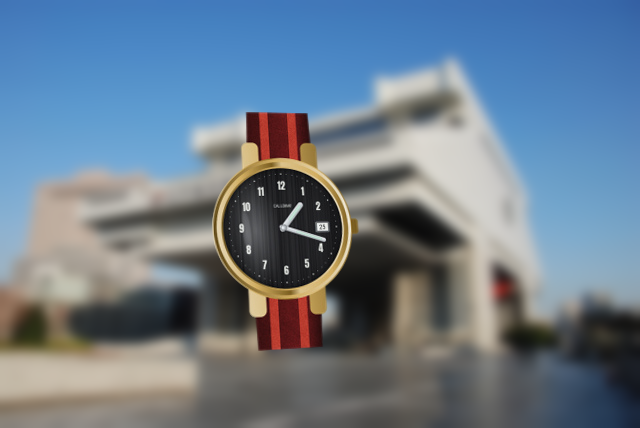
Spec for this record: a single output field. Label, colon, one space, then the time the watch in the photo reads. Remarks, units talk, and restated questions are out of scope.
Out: 1:18
